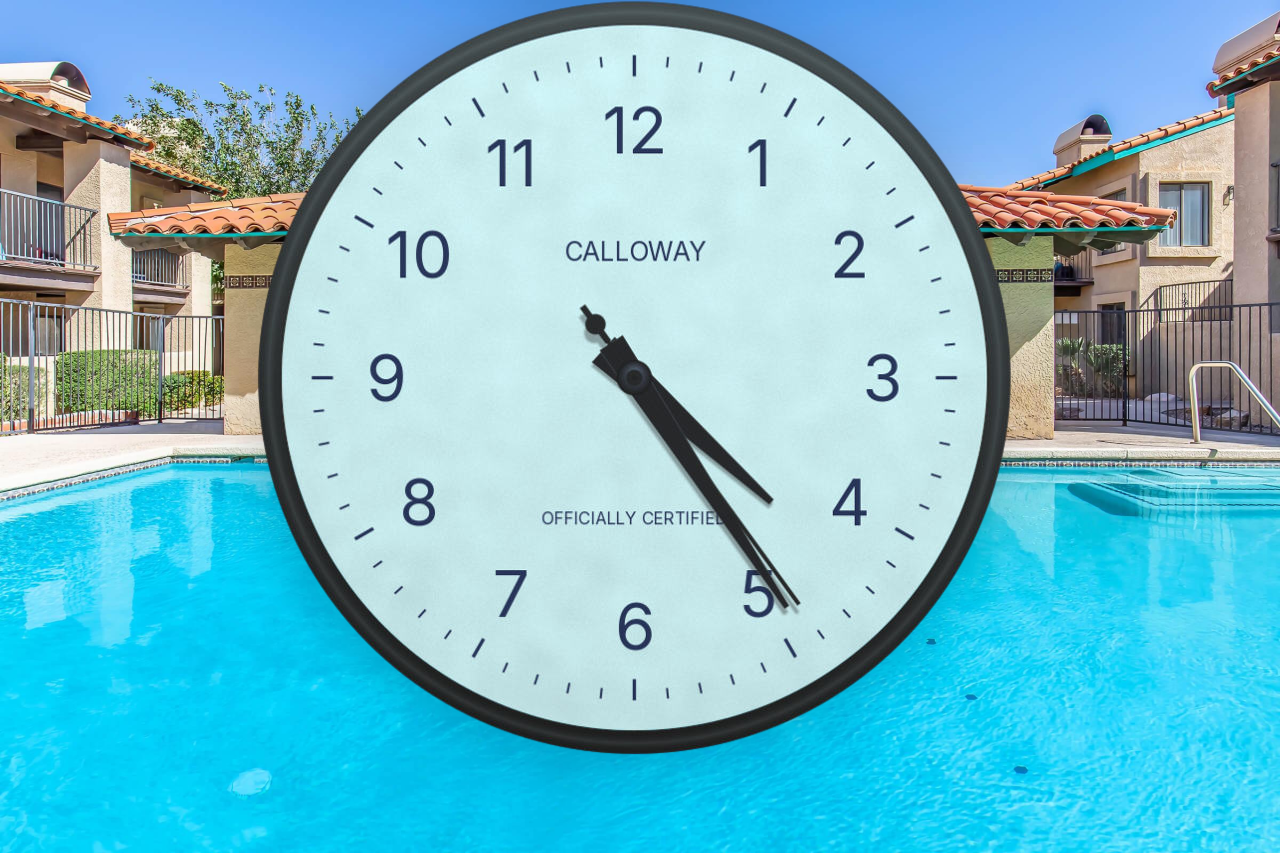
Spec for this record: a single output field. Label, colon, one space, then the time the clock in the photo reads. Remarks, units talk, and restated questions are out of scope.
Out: 4:24:24
